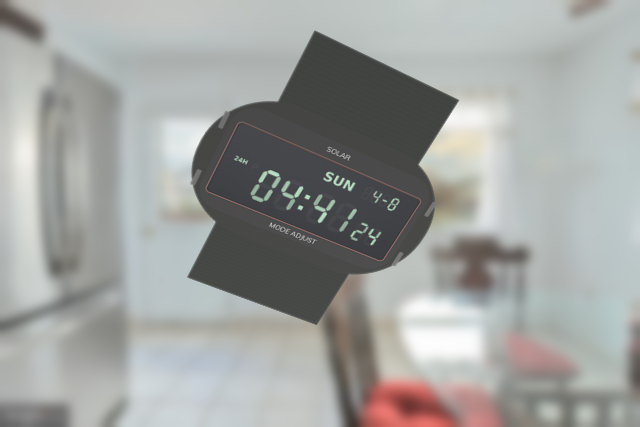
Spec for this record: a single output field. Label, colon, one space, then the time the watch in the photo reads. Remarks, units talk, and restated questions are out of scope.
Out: 4:41:24
